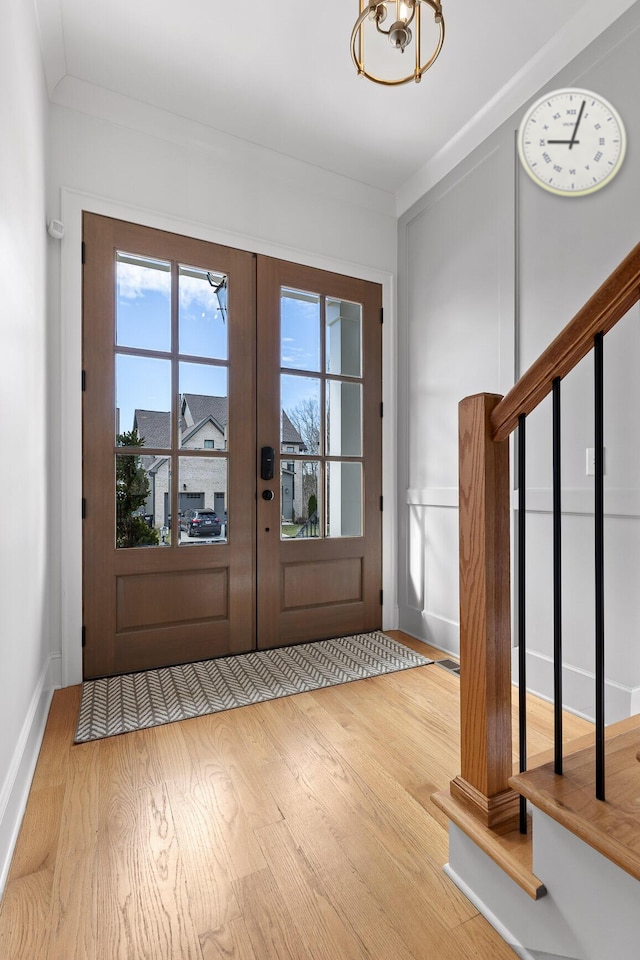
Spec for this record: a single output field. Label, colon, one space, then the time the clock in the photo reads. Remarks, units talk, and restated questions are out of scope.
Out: 9:03
